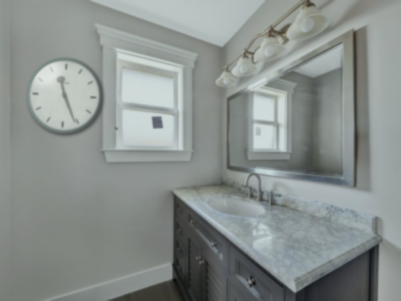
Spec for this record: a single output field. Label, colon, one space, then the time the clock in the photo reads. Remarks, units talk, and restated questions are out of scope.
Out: 11:26
